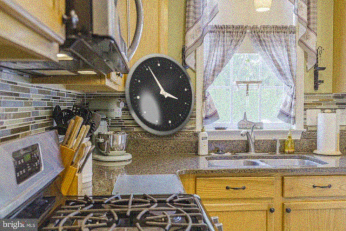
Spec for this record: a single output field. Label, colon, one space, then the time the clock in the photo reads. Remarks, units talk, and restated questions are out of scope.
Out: 3:56
